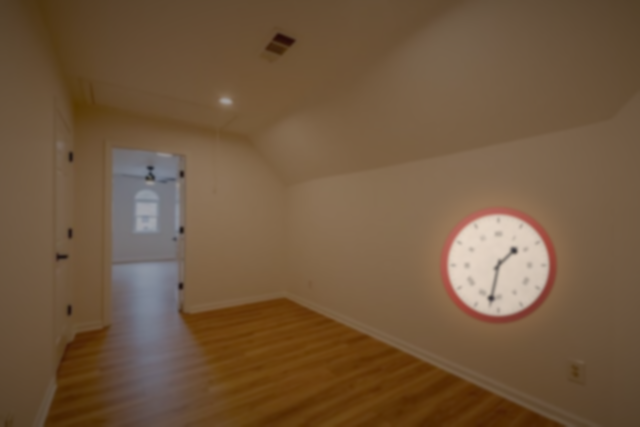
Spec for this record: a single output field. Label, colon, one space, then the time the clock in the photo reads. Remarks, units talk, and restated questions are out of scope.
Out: 1:32
